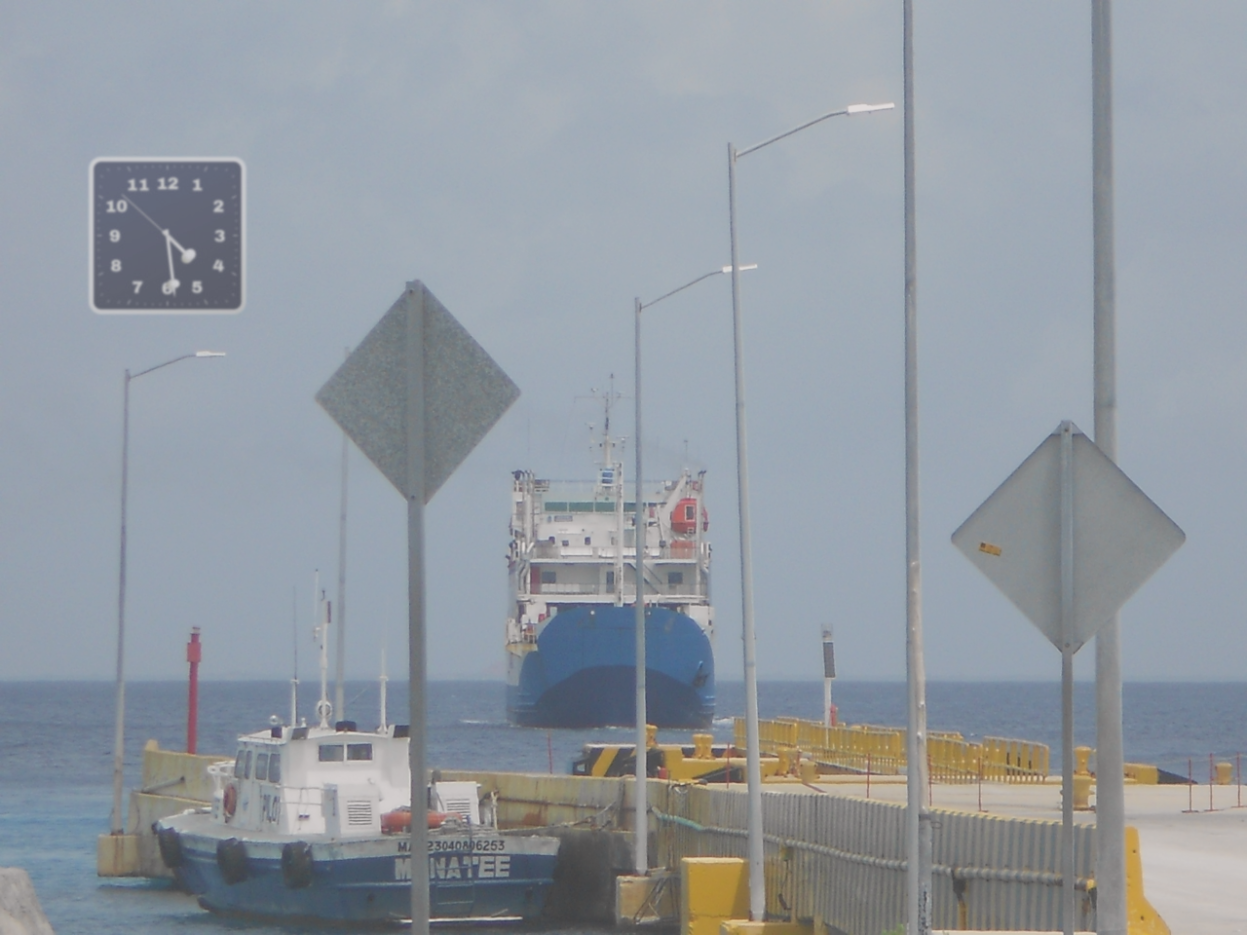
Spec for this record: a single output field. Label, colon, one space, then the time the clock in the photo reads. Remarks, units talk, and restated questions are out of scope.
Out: 4:28:52
